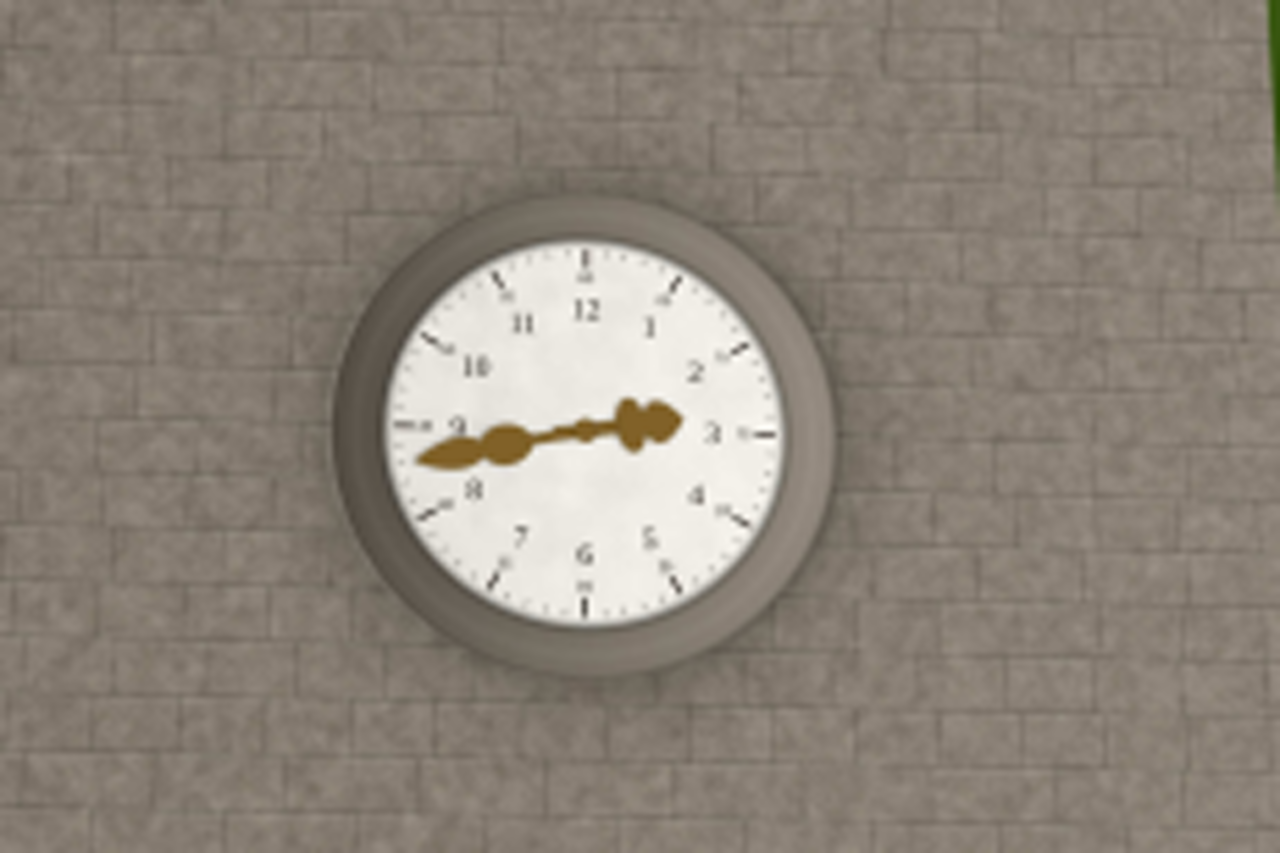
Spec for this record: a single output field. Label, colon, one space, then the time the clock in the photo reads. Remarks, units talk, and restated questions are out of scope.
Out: 2:43
